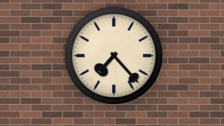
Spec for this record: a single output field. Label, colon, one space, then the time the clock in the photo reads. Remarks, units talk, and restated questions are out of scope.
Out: 7:23
